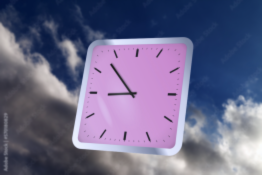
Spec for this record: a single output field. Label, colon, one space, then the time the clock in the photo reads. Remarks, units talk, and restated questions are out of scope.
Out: 8:53
